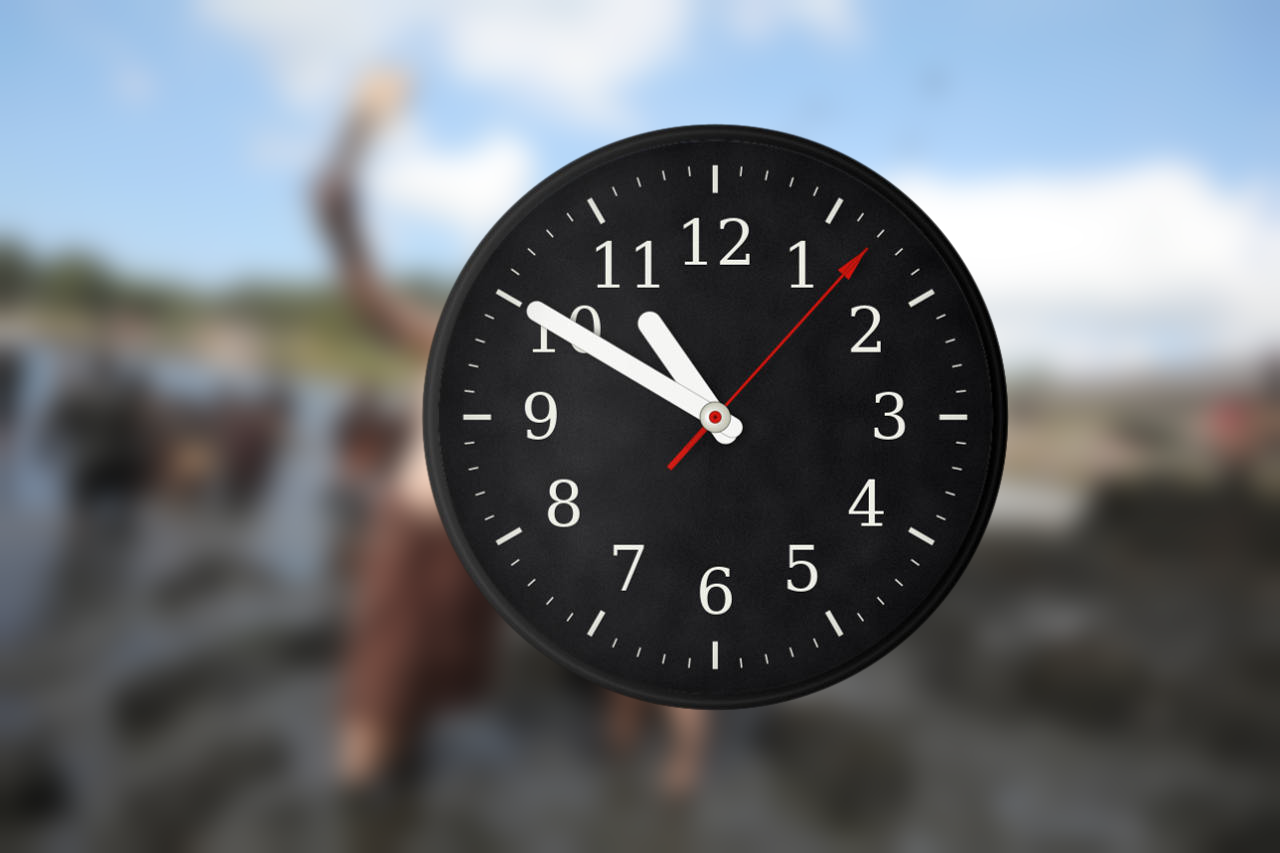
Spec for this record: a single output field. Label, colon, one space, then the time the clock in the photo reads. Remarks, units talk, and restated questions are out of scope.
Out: 10:50:07
